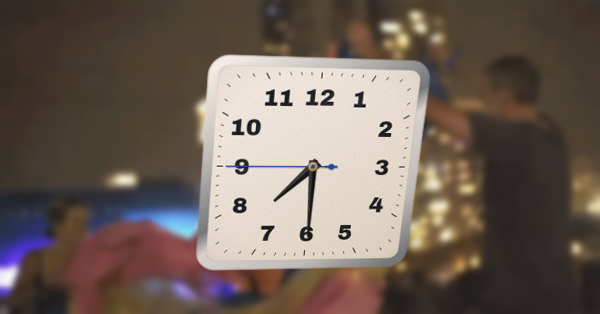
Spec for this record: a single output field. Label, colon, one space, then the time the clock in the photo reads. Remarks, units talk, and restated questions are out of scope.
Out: 7:29:45
